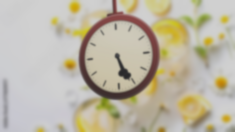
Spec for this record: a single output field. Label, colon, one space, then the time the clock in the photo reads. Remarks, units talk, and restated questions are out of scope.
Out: 5:26
